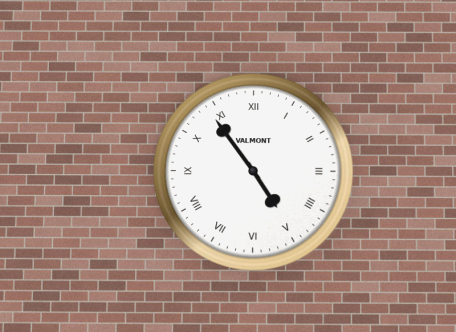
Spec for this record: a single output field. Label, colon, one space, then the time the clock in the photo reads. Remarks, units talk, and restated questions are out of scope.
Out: 4:54
